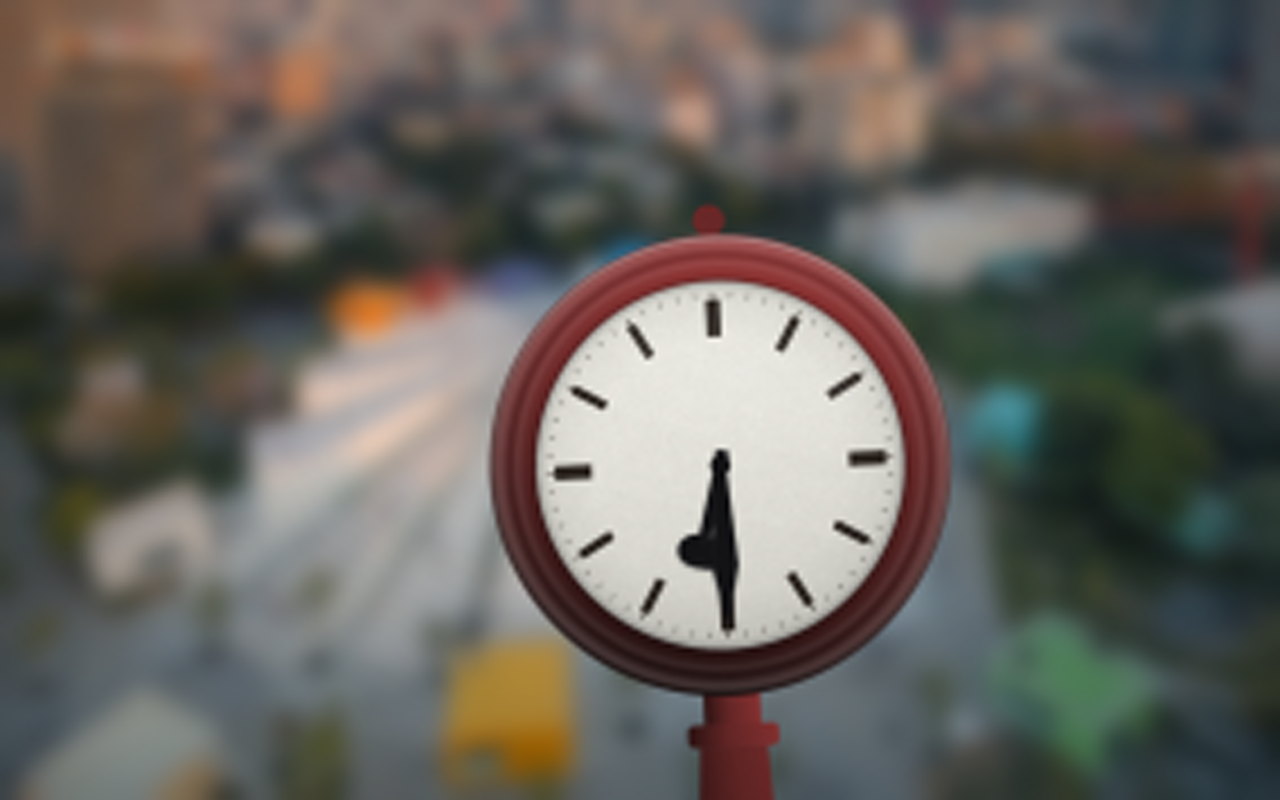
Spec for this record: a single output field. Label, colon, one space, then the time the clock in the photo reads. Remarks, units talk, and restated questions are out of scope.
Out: 6:30
